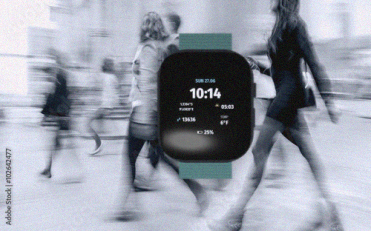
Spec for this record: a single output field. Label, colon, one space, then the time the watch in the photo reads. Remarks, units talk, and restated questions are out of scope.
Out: 10:14
